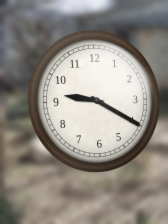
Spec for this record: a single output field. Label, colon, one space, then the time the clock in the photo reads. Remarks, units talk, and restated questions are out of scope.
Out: 9:20
